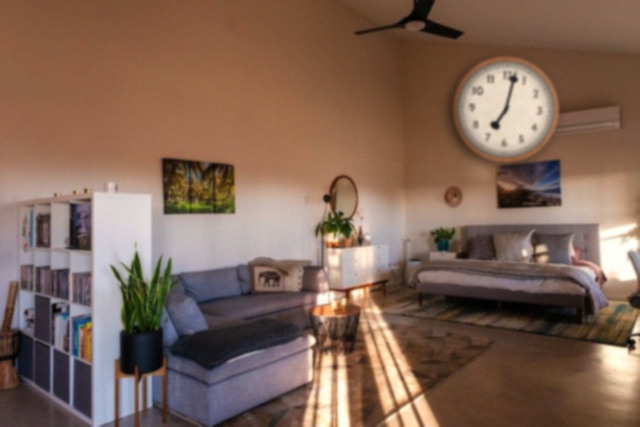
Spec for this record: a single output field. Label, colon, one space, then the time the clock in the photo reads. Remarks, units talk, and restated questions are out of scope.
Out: 7:02
